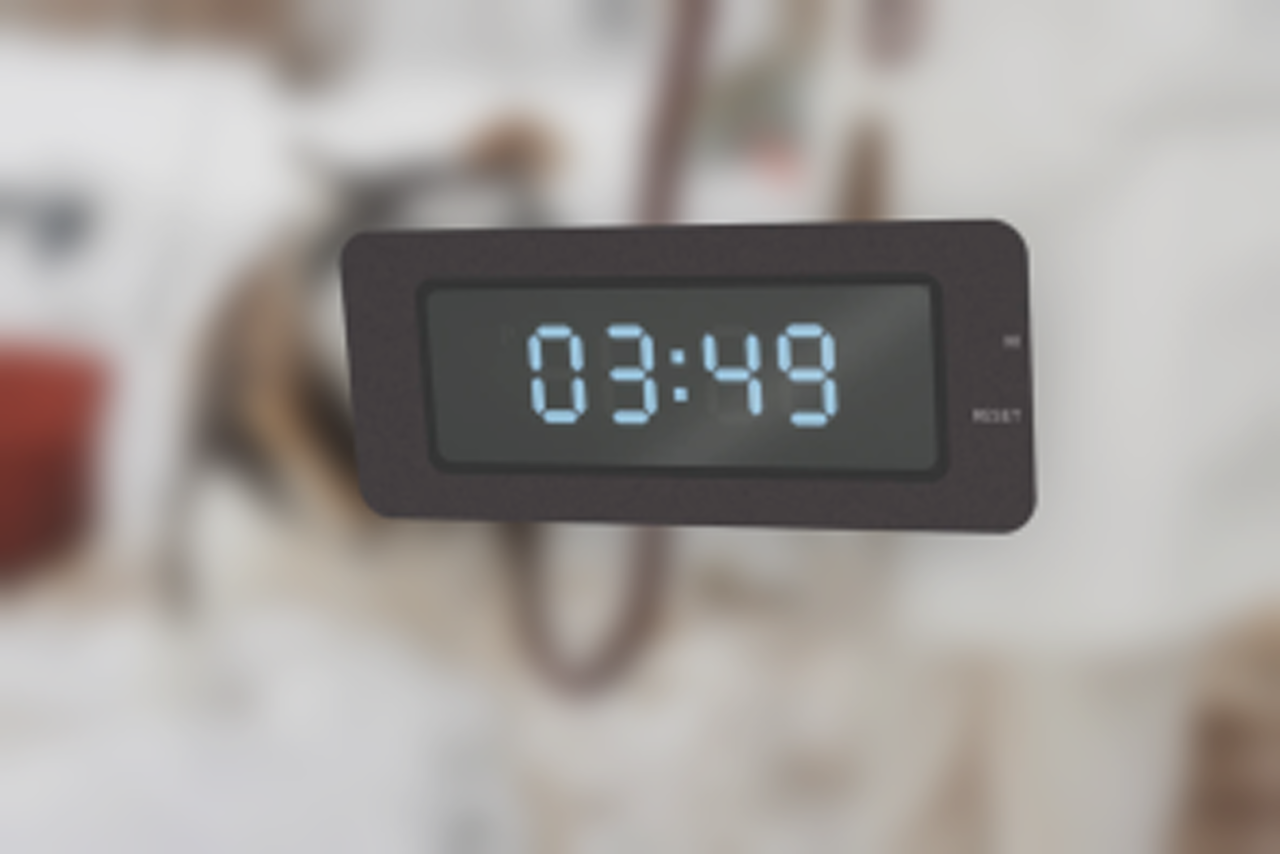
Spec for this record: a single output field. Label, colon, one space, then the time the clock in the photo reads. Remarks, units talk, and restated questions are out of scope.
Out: 3:49
